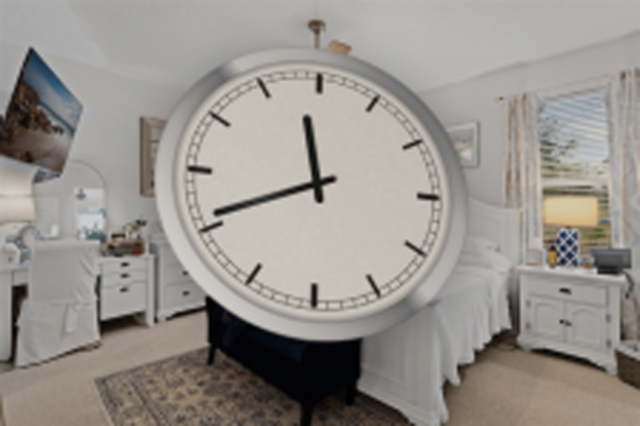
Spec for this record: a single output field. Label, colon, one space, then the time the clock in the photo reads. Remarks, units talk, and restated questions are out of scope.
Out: 11:41
